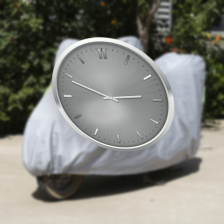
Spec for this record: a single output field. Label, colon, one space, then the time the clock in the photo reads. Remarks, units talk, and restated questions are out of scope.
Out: 2:49
